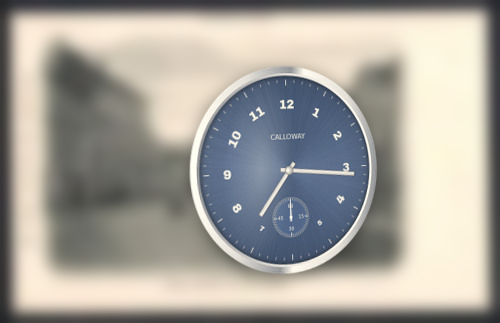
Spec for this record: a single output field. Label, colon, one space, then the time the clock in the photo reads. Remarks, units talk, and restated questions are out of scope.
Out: 7:16
